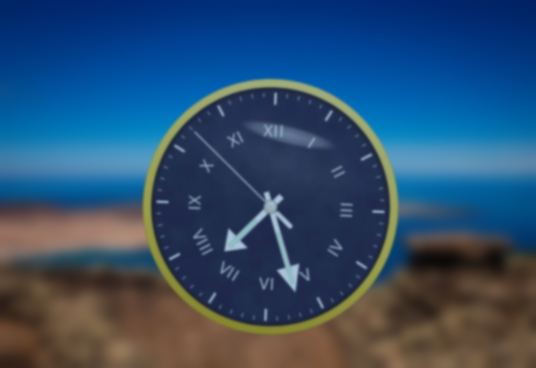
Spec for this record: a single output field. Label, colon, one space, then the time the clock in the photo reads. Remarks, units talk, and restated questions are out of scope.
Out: 7:26:52
